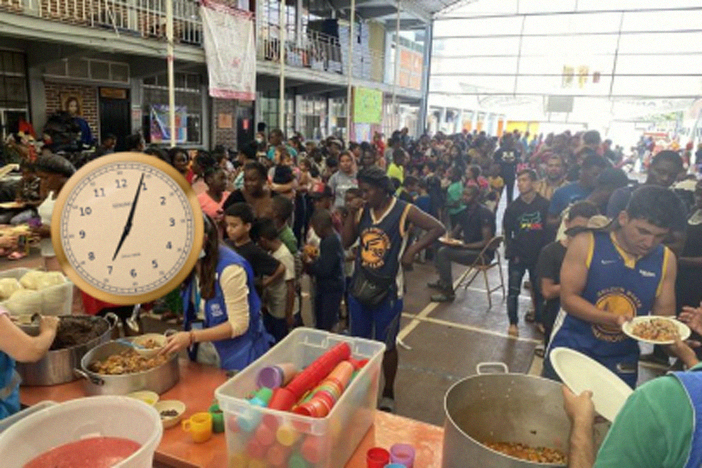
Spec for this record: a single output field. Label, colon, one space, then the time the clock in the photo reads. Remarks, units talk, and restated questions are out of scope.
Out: 7:04
